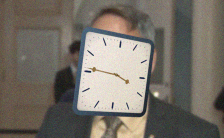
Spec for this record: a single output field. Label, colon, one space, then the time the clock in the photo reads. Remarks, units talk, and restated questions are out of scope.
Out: 3:46
